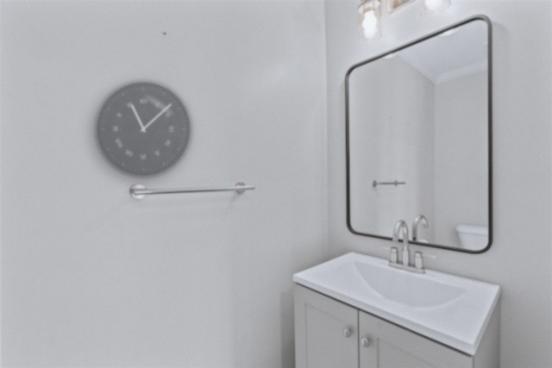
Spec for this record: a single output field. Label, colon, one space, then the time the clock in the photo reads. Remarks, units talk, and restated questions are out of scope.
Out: 11:08
